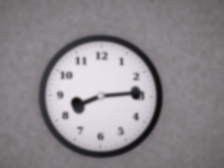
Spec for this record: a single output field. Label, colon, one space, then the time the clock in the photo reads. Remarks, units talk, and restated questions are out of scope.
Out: 8:14
